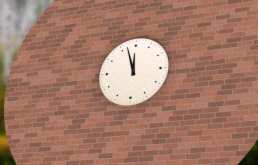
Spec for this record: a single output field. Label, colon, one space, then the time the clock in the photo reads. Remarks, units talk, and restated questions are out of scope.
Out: 11:57
